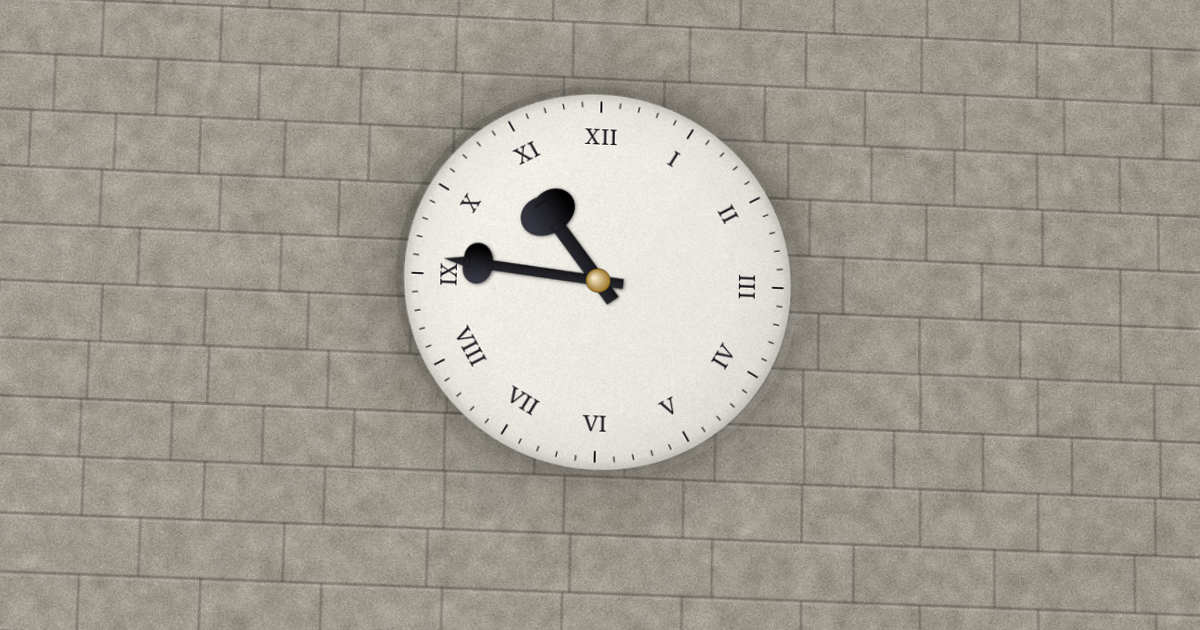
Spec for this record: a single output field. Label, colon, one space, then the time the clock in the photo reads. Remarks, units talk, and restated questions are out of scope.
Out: 10:46
